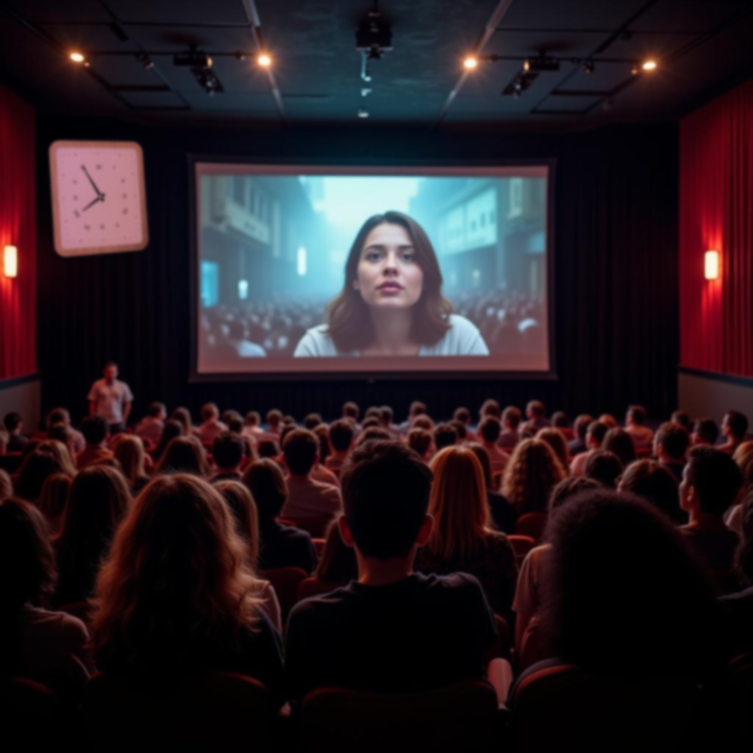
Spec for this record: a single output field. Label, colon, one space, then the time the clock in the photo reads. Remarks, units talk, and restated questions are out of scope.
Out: 7:55
